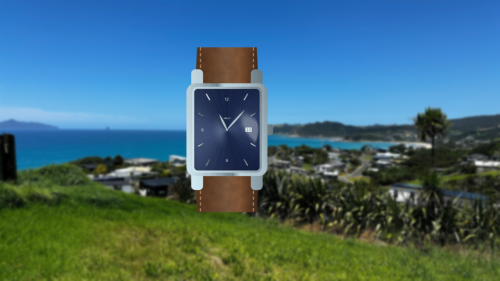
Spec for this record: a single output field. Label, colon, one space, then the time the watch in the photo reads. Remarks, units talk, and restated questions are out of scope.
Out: 11:07
